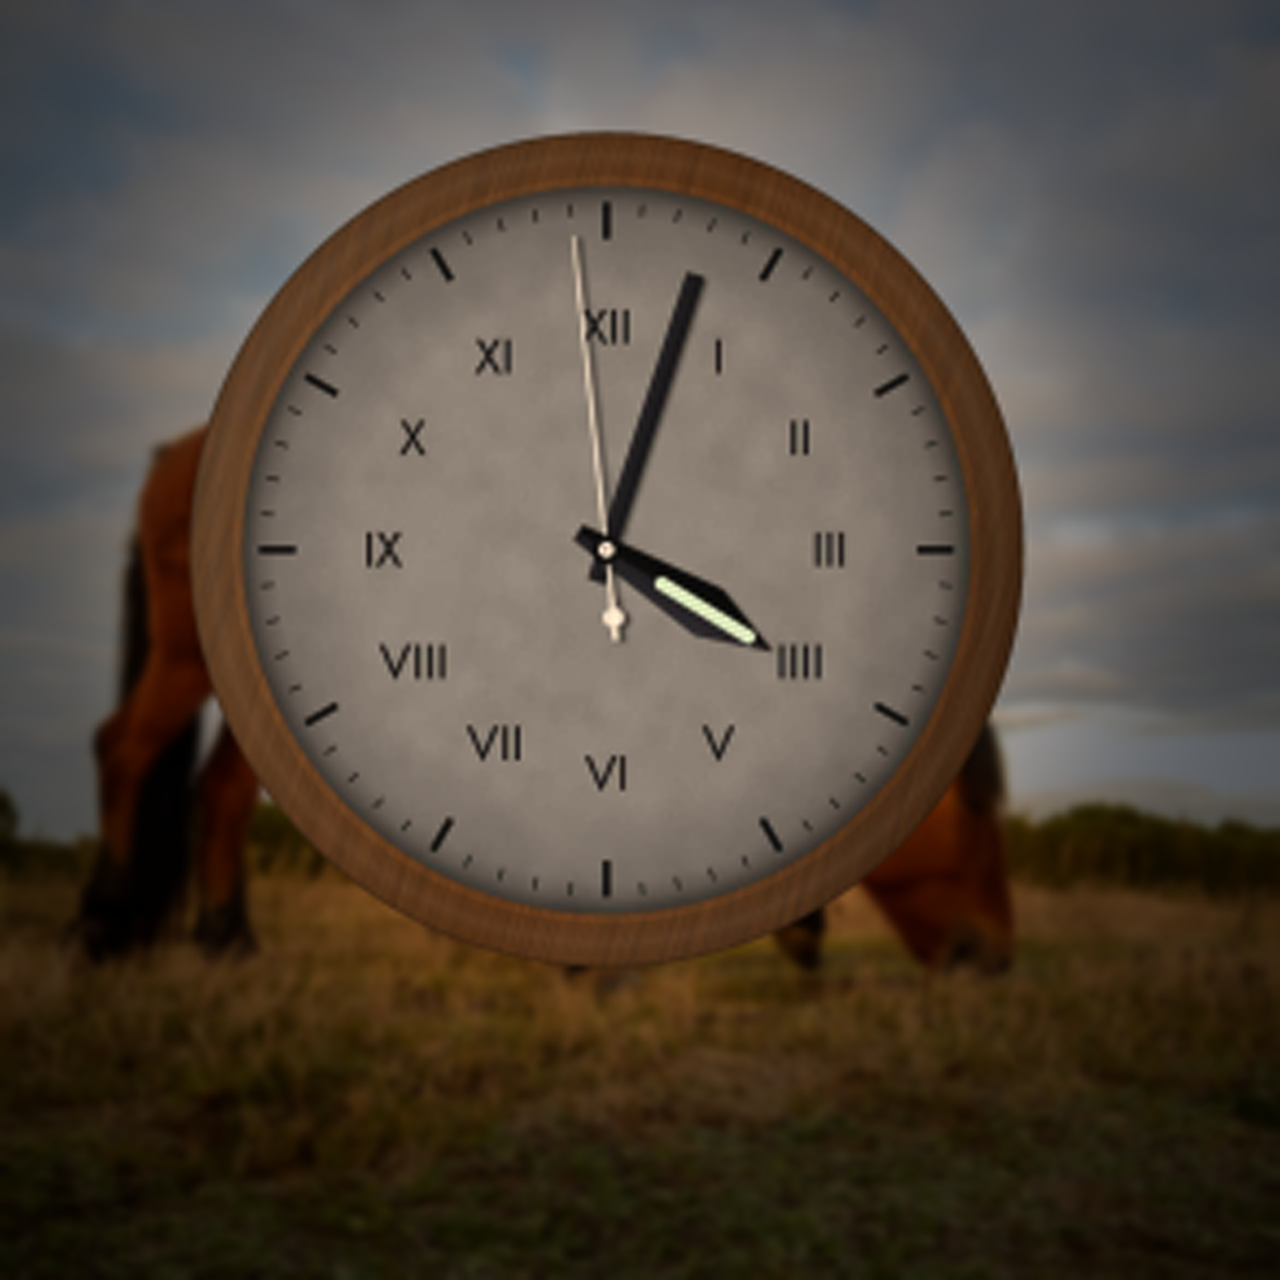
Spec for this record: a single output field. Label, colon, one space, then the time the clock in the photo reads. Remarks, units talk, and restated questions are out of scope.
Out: 4:02:59
